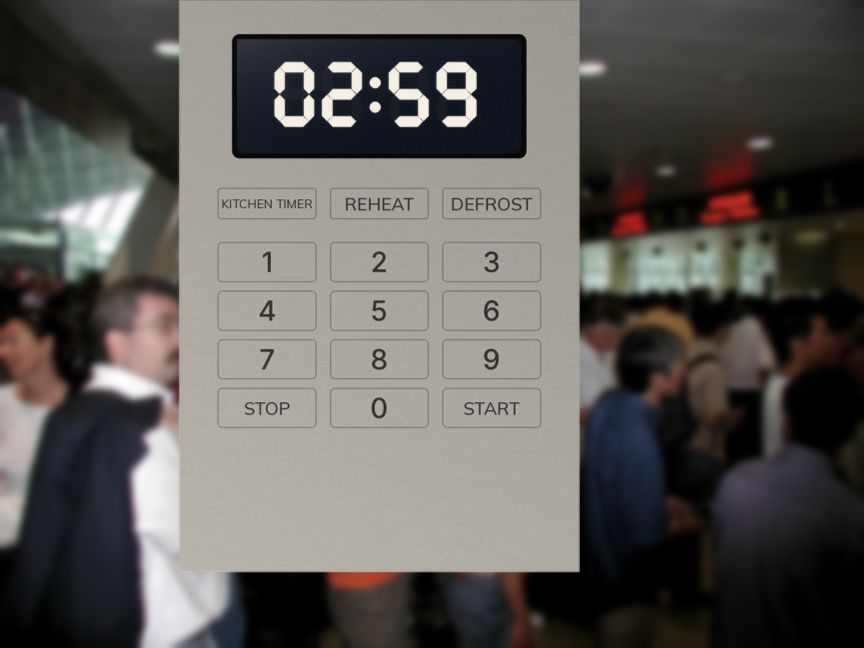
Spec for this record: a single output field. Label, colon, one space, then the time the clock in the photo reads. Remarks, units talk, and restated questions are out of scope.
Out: 2:59
